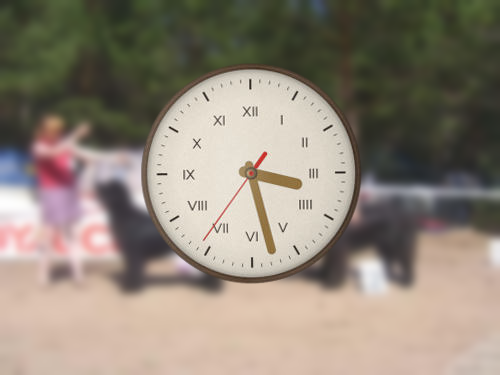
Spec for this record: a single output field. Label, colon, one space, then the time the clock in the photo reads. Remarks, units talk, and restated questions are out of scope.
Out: 3:27:36
